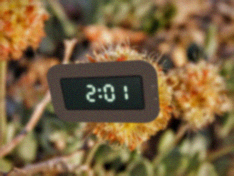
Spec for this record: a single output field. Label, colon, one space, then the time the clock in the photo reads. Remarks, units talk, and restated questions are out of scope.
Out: 2:01
